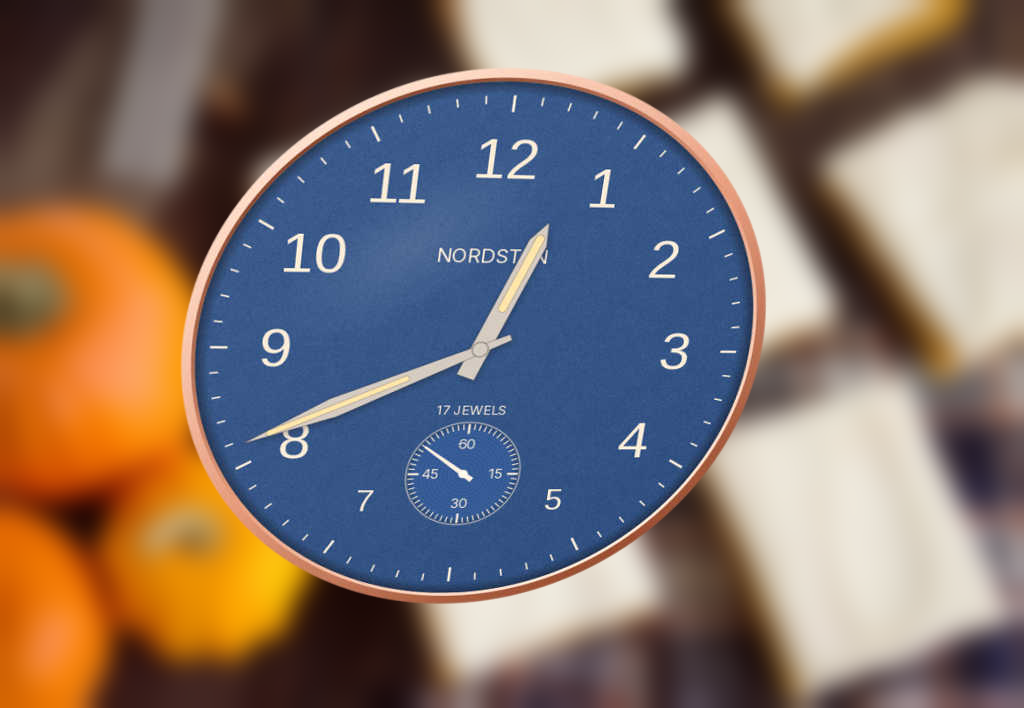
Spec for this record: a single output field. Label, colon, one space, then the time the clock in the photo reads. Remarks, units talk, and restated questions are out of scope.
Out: 12:40:51
